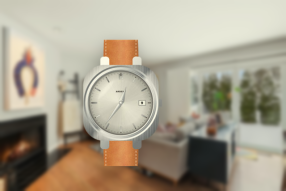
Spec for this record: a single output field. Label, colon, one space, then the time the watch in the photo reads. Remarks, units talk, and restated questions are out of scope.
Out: 12:36
